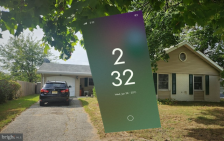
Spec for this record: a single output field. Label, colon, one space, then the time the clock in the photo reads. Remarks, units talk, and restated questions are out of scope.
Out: 2:32
